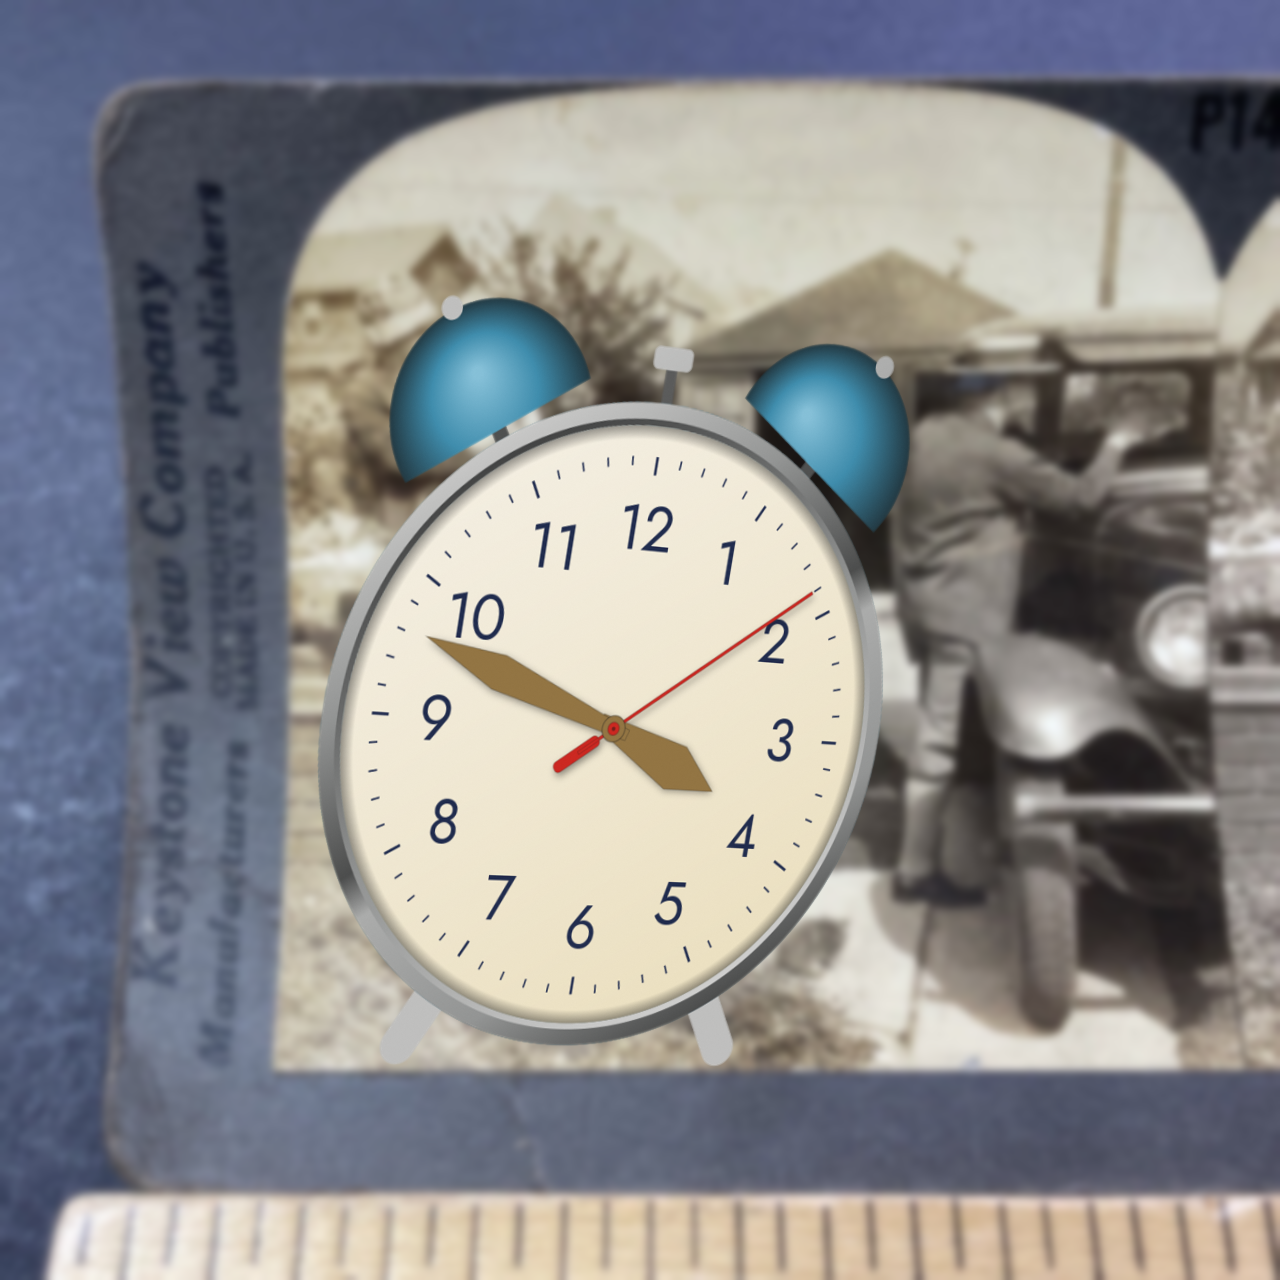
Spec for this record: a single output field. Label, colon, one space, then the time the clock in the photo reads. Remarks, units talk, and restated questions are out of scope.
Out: 3:48:09
